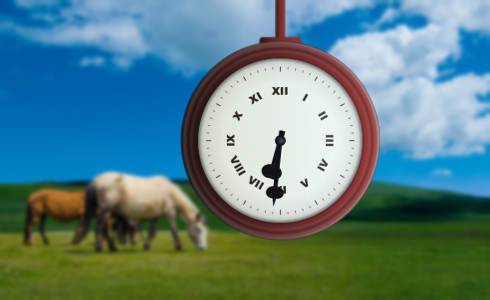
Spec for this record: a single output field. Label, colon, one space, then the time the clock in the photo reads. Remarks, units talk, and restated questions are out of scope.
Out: 6:31
